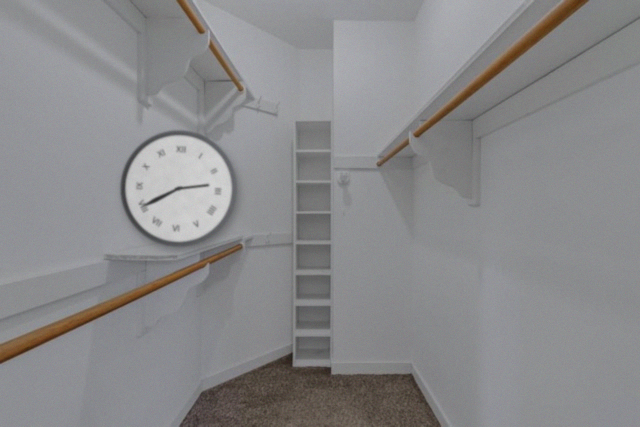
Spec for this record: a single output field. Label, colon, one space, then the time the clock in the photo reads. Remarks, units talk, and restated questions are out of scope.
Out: 2:40
